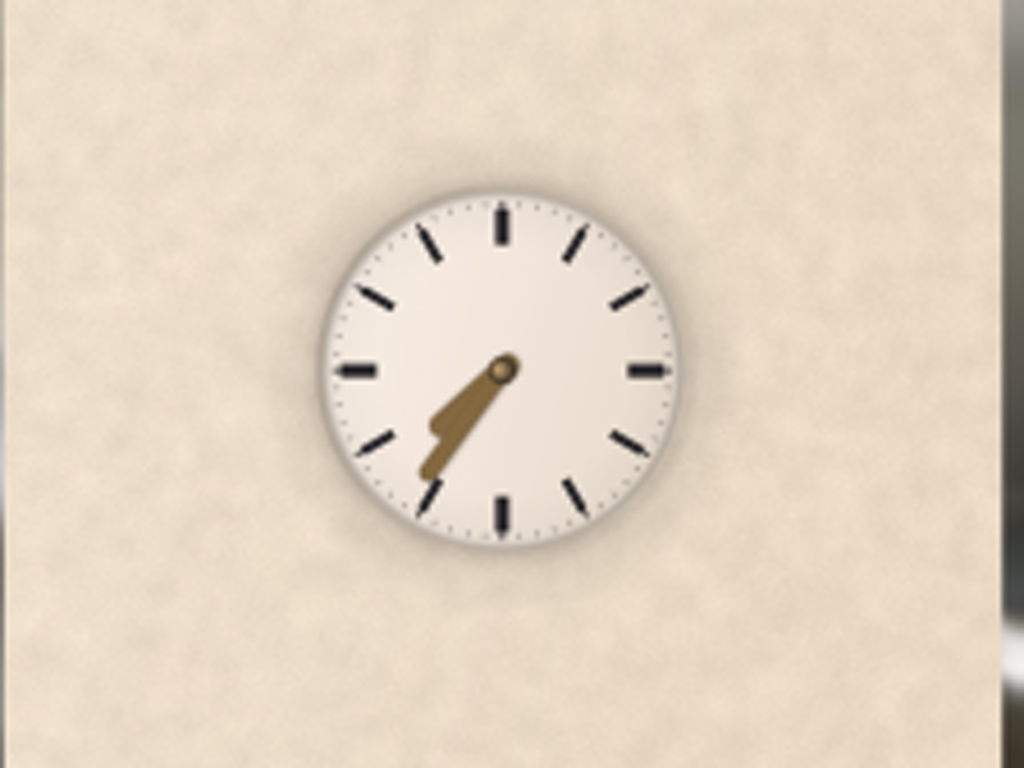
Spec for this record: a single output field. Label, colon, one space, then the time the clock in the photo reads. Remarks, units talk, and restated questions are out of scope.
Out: 7:36
